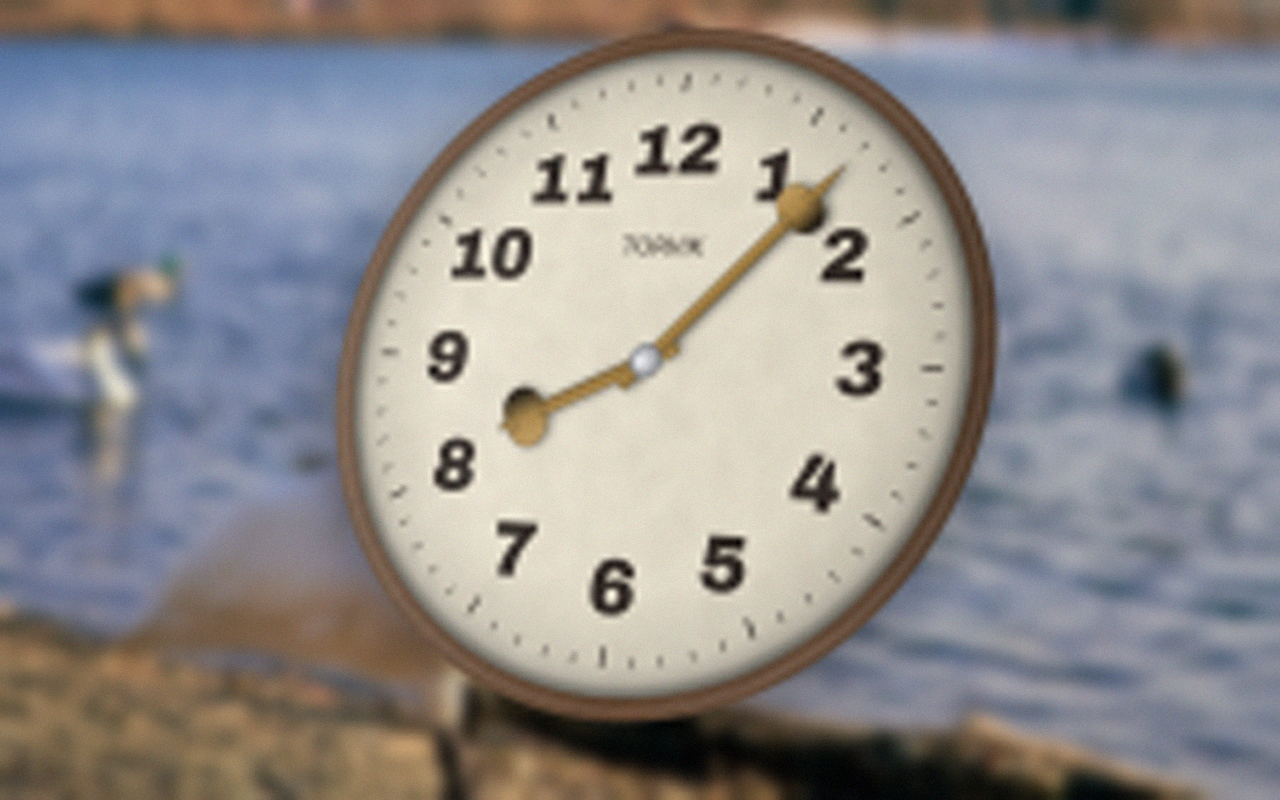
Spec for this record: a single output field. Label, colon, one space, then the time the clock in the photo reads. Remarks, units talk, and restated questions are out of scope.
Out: 8:07
